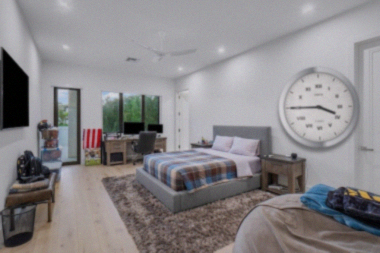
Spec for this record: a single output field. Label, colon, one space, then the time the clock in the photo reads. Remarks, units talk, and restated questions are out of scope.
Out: 3:45
